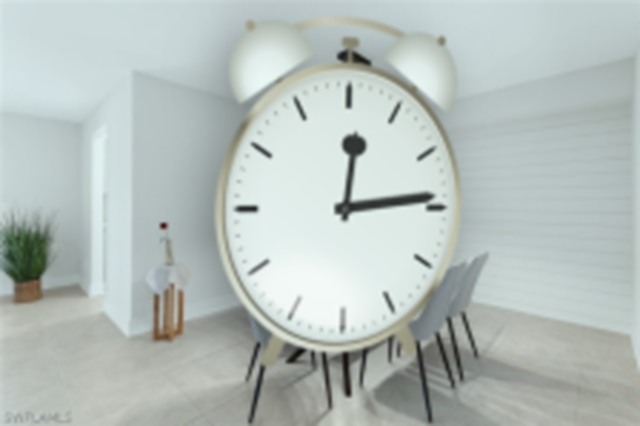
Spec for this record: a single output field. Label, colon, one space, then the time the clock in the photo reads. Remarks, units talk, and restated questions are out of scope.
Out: 12:14
